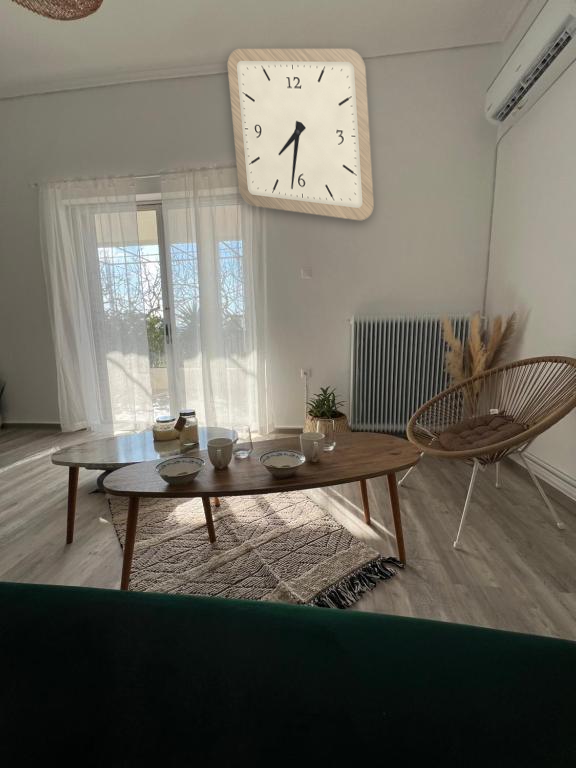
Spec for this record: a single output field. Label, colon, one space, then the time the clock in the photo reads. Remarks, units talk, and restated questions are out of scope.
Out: 7:32
